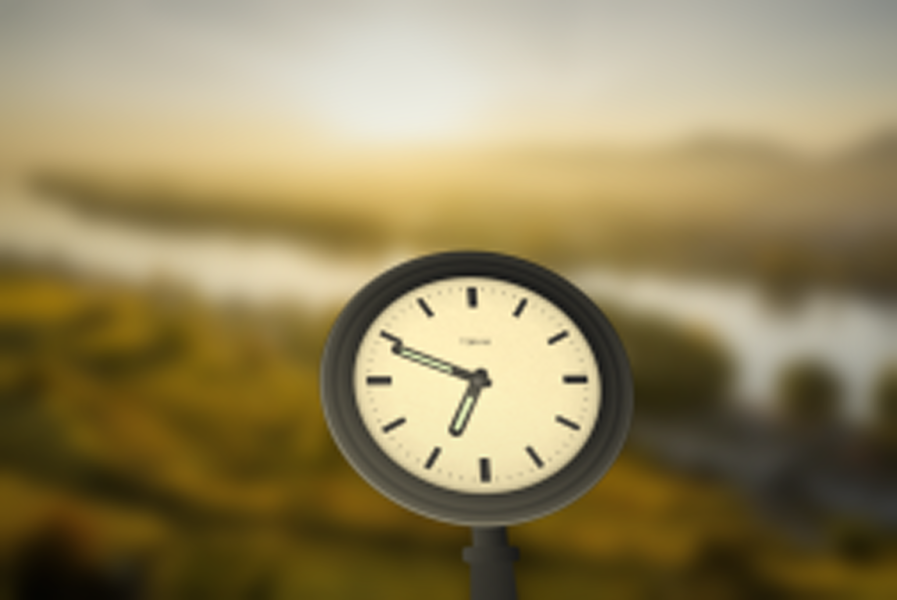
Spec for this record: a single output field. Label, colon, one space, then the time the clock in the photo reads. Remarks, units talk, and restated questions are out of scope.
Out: 6:49
